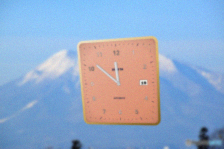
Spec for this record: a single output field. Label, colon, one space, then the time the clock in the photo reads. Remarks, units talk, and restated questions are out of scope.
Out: 11:52
